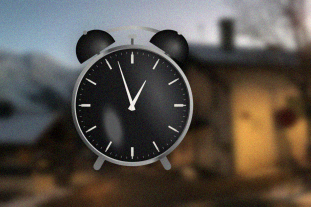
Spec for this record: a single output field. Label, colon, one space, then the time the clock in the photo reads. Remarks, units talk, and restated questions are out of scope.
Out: 12:57
